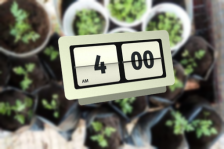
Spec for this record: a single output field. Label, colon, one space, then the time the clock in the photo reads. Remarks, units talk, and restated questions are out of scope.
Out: 4:00
